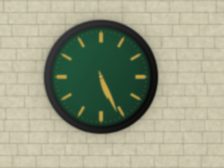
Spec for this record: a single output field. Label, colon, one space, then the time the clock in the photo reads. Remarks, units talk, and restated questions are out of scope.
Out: 5:26
